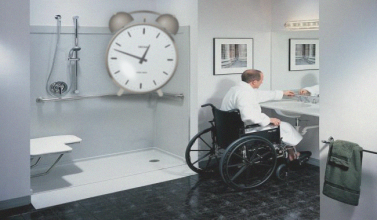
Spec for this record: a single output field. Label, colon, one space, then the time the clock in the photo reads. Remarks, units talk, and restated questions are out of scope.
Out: 12:48
